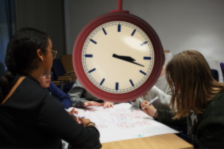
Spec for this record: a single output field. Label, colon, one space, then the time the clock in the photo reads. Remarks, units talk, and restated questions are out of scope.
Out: 3:18
